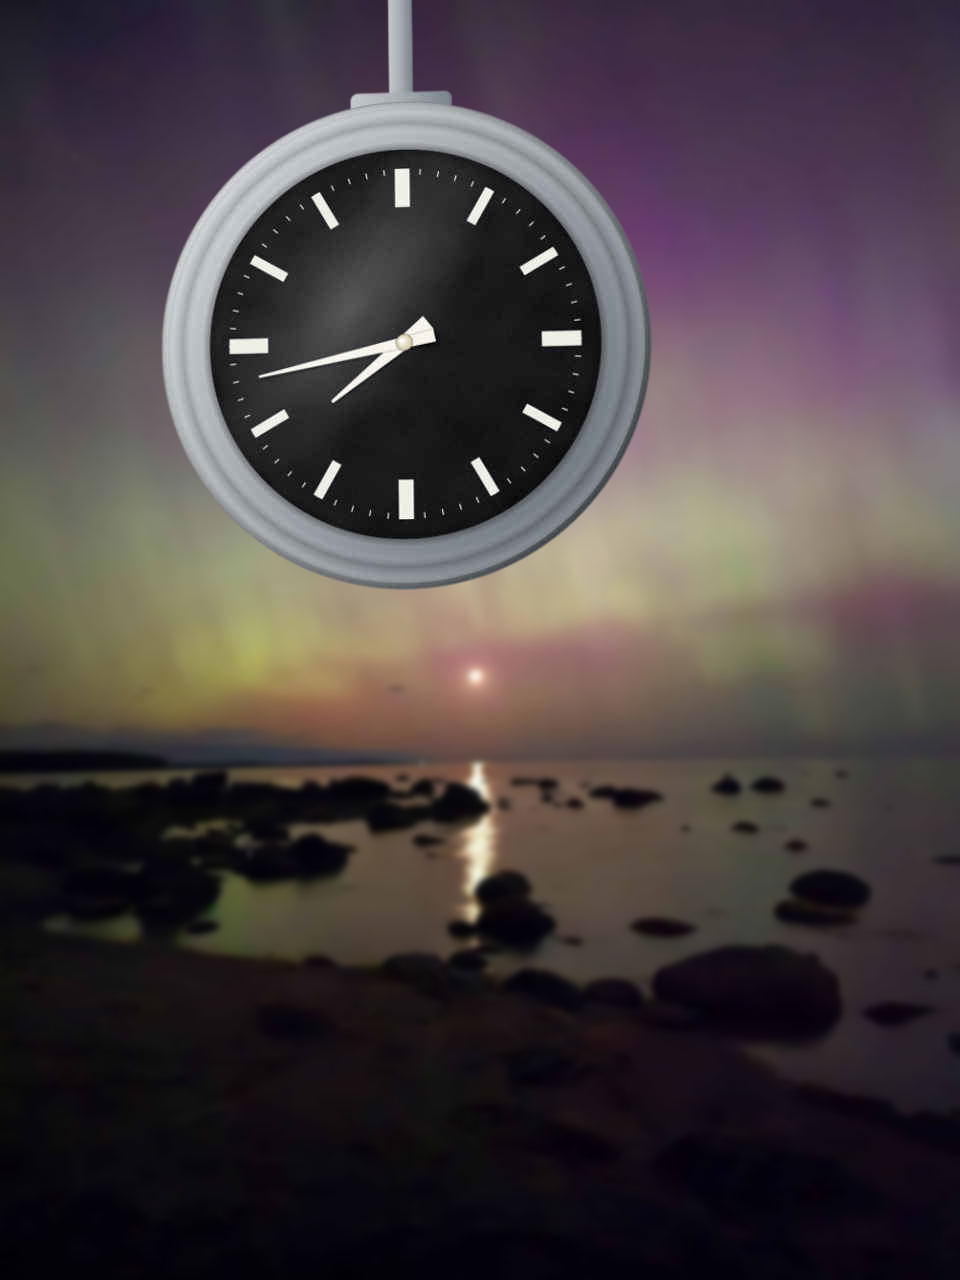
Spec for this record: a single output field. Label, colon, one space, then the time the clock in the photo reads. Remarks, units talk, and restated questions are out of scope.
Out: 7:43
